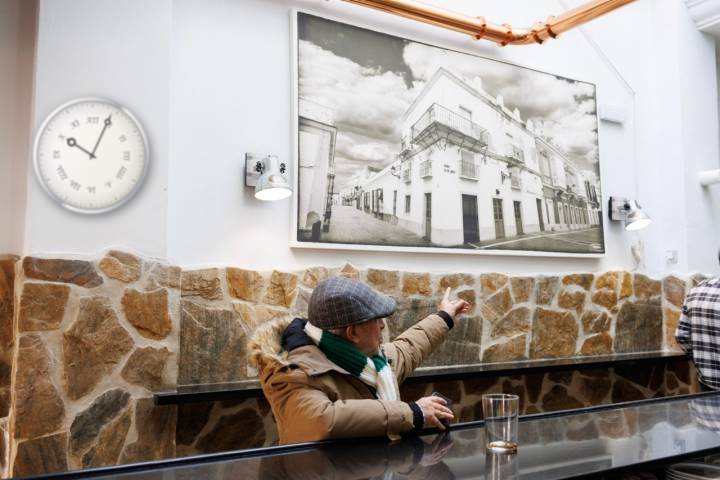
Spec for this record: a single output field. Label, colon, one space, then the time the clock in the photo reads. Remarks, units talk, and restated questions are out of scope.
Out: 10:04
